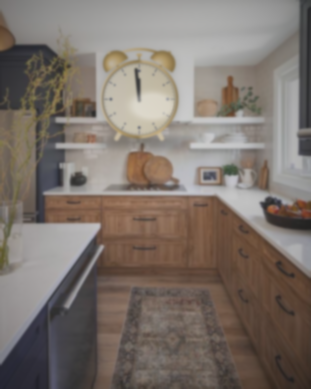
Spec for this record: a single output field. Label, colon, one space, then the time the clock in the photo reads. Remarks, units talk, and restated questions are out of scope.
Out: 11:59
